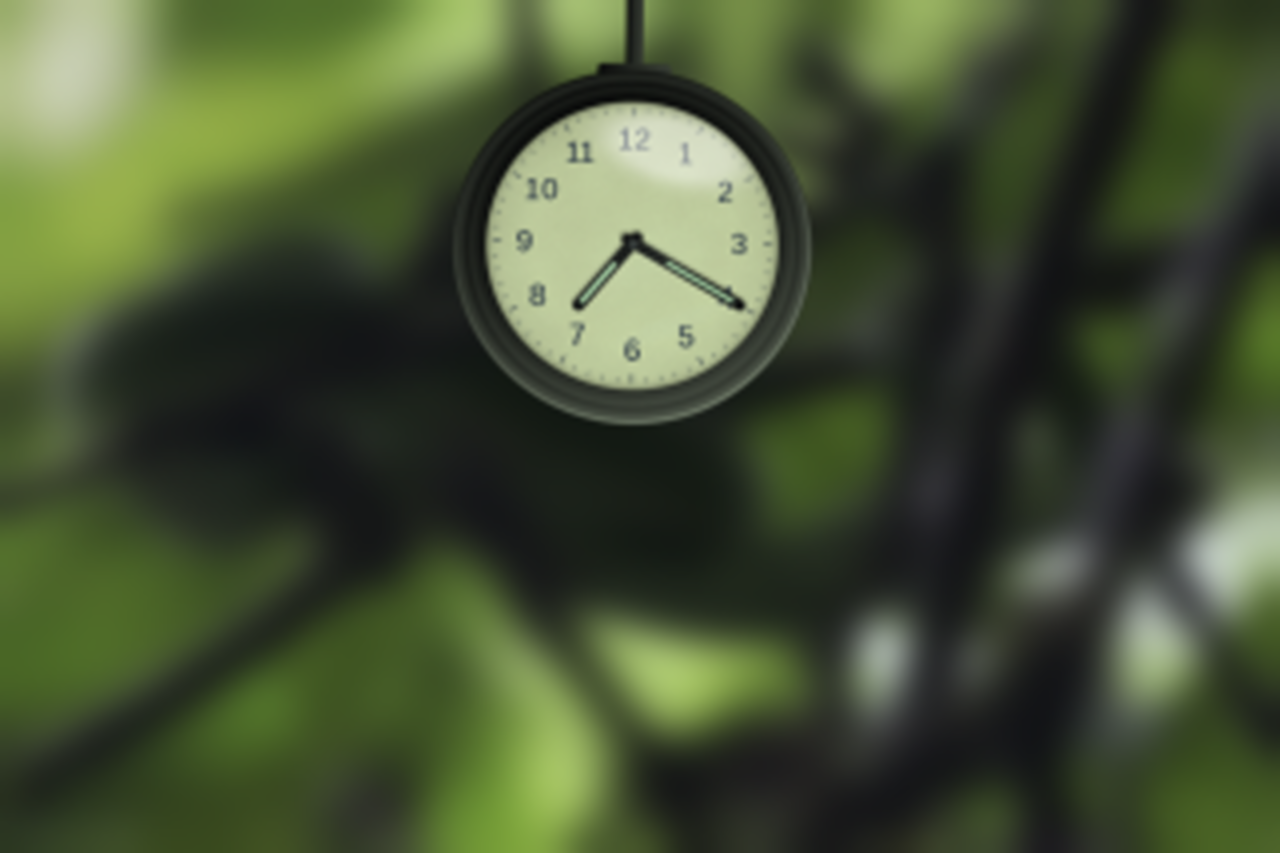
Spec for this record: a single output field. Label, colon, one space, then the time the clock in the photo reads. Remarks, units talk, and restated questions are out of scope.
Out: 7:20
